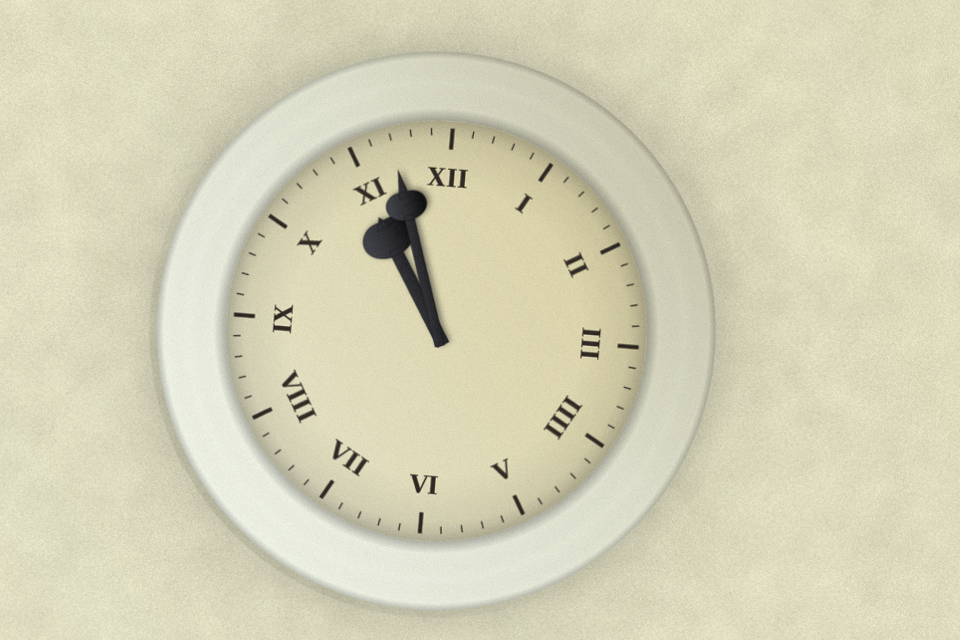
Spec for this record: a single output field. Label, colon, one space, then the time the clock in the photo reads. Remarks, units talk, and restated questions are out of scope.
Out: 10:57
